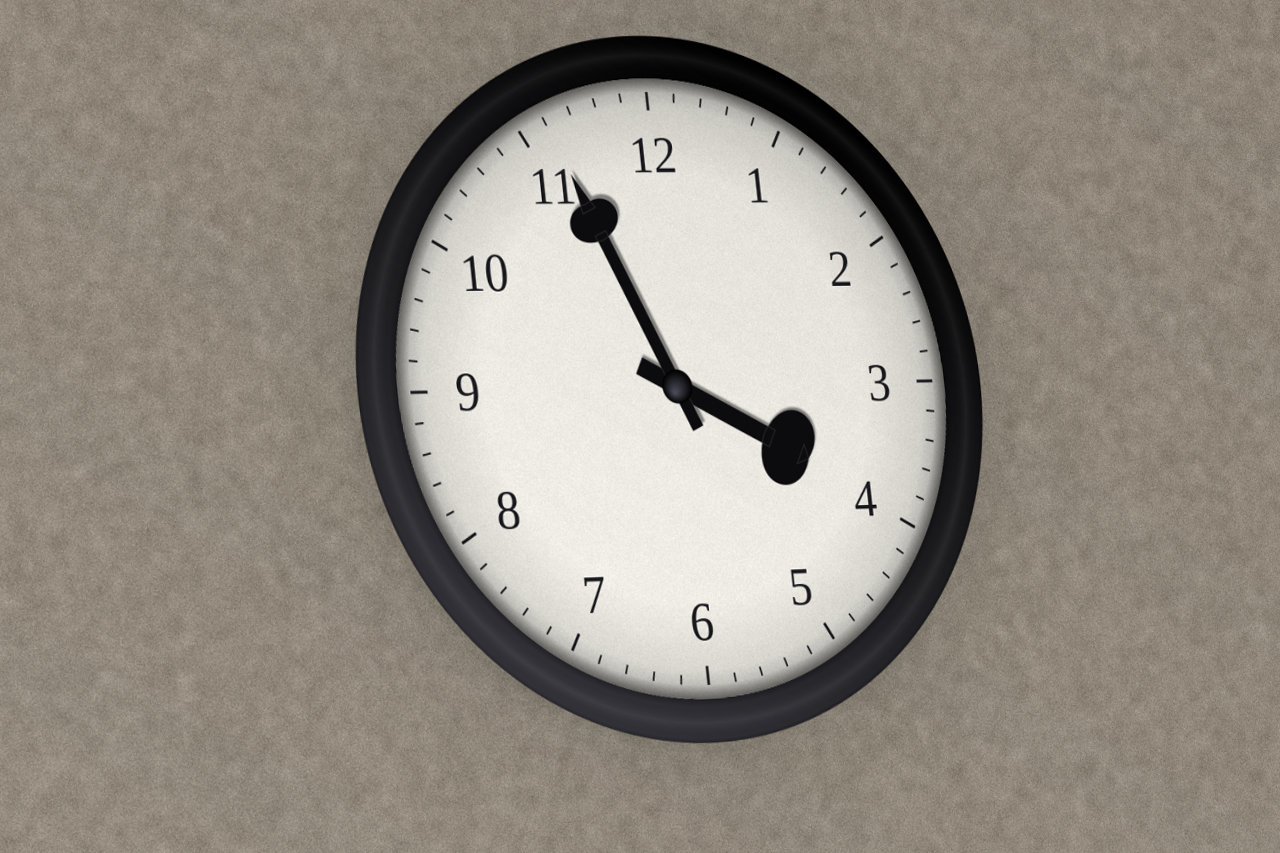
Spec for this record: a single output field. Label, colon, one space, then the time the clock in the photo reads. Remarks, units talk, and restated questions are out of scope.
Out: 3:56
